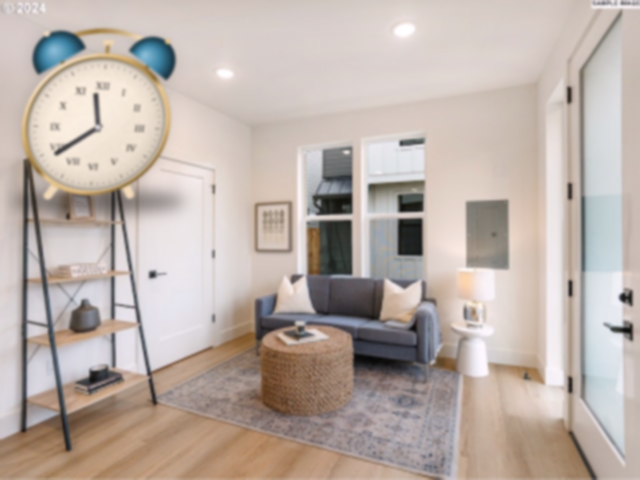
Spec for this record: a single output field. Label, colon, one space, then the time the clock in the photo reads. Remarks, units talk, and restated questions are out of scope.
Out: 11:39
